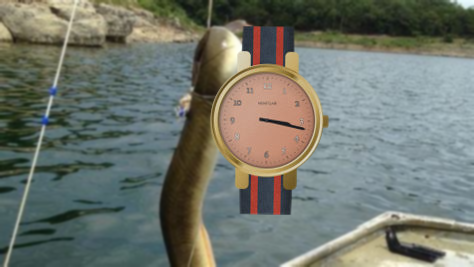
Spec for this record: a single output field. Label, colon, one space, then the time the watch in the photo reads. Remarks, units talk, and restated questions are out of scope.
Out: 3:17
